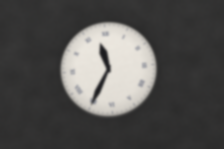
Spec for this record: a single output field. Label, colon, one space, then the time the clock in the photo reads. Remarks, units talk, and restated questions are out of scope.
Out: 11:35
